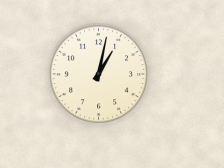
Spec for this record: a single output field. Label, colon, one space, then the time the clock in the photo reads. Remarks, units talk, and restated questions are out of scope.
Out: 1:02
